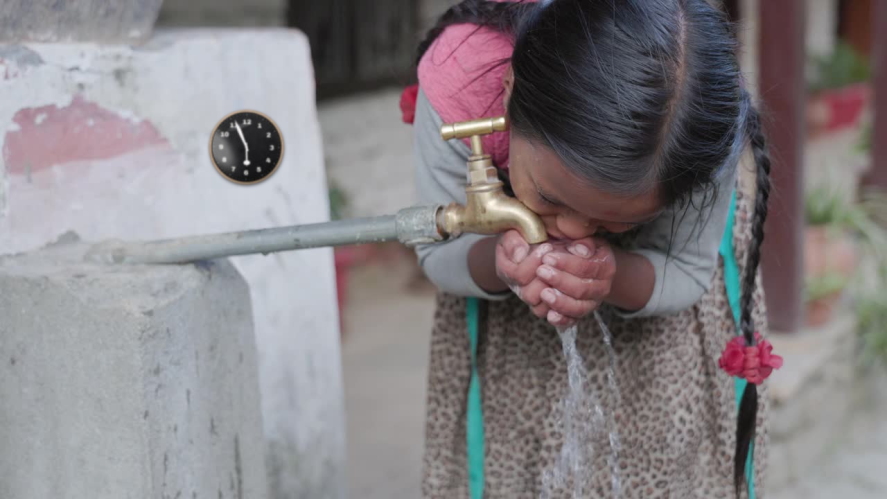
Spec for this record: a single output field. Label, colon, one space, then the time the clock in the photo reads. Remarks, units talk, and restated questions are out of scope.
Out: 5:56
